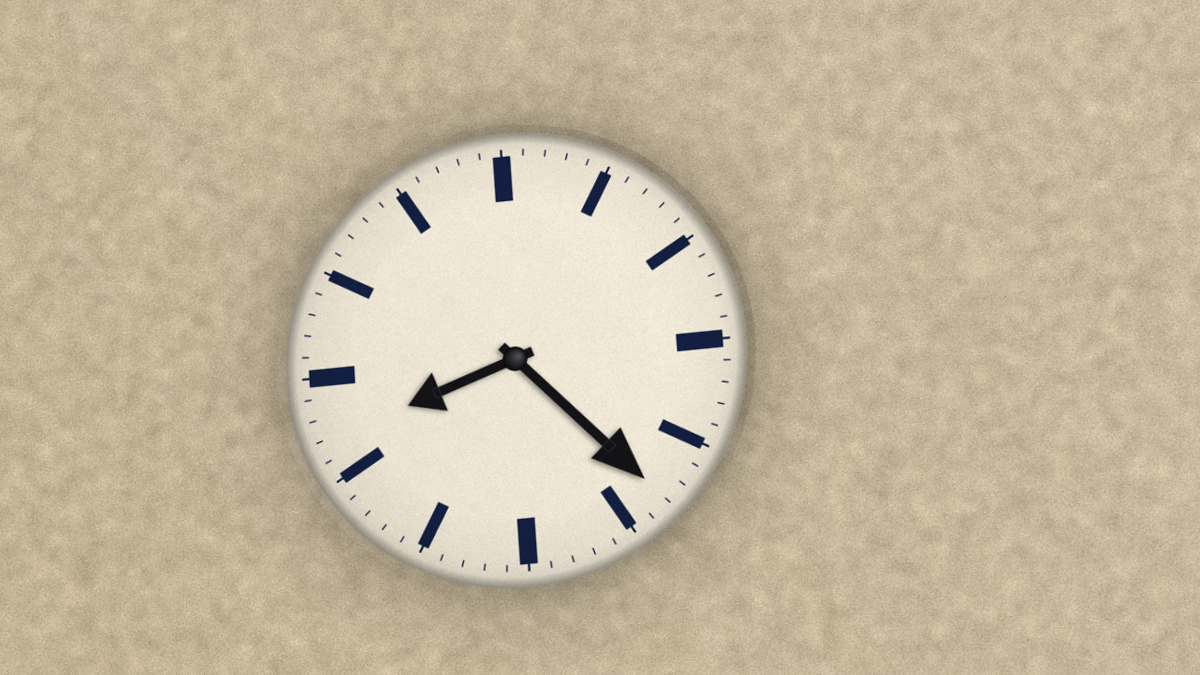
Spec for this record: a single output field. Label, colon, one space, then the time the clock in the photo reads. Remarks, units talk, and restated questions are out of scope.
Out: 8:23
